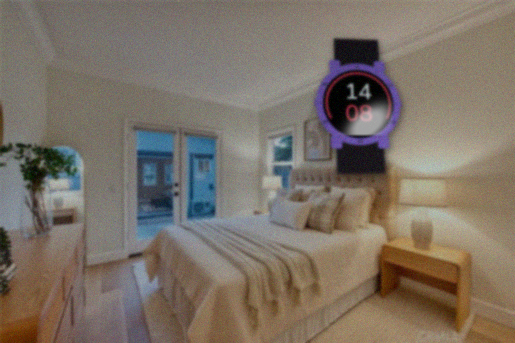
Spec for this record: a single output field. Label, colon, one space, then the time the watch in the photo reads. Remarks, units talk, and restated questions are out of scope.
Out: 14:08
